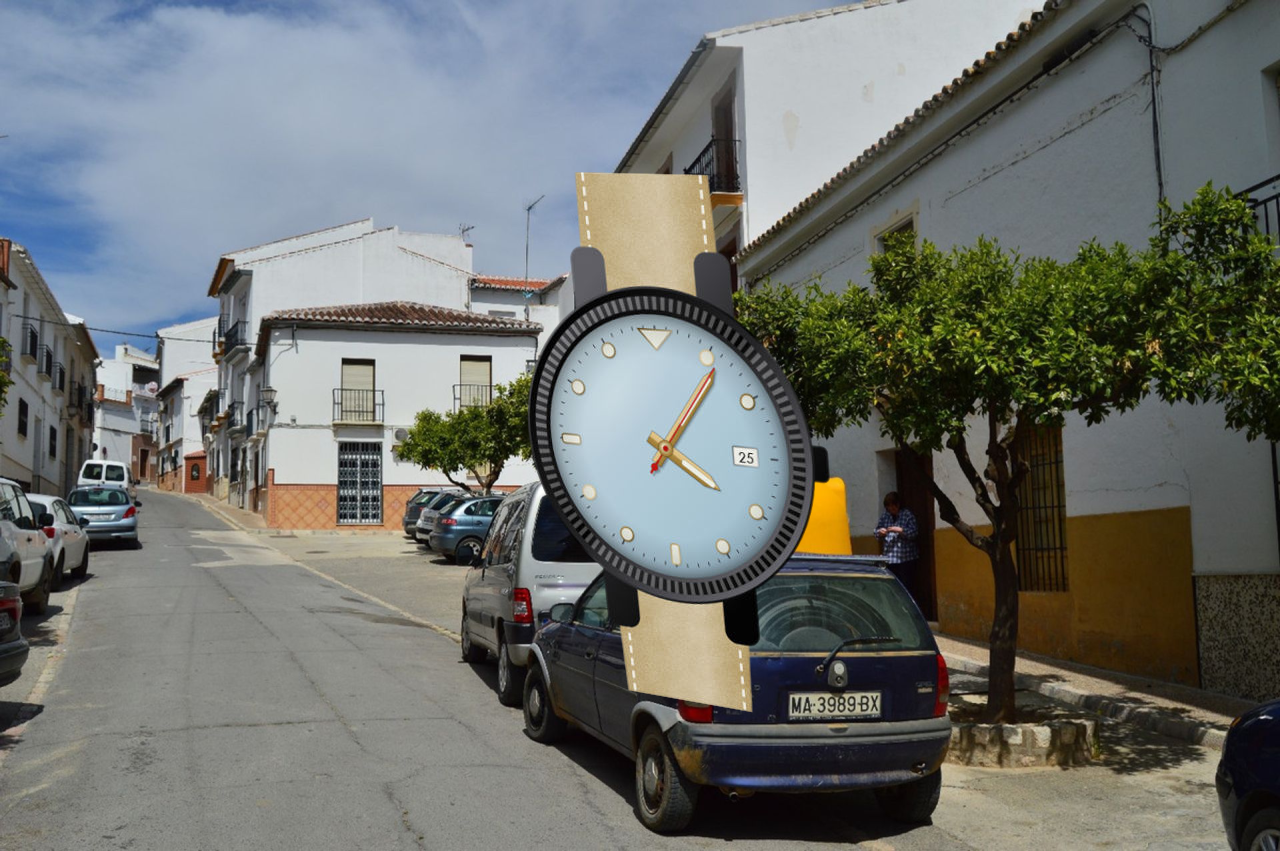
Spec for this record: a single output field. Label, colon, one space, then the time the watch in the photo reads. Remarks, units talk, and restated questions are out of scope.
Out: 4:06:06
